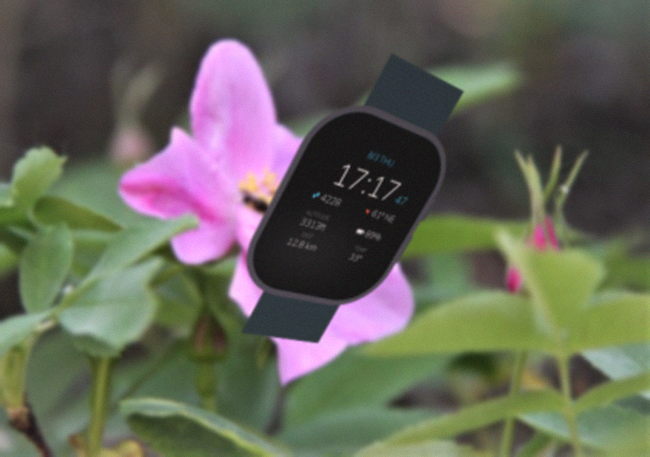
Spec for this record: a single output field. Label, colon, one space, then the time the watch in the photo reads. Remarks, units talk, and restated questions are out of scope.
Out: 17:17
